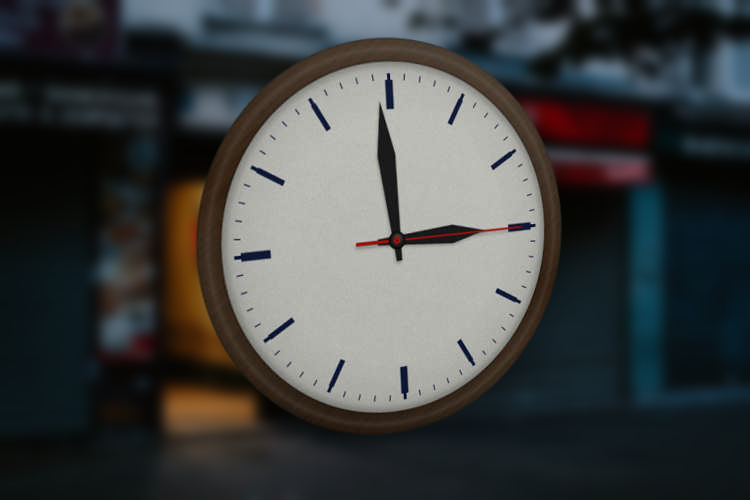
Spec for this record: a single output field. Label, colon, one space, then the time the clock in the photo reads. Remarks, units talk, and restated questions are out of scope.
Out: 2:59:15
